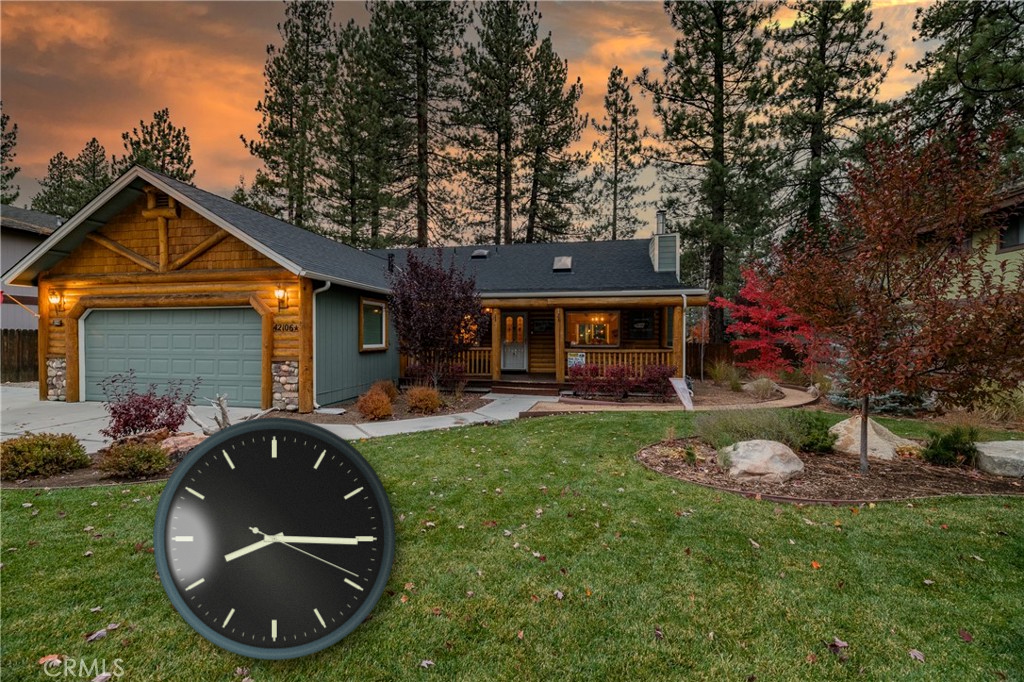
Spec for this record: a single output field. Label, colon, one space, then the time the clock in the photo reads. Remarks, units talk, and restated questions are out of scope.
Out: 8:15:19
